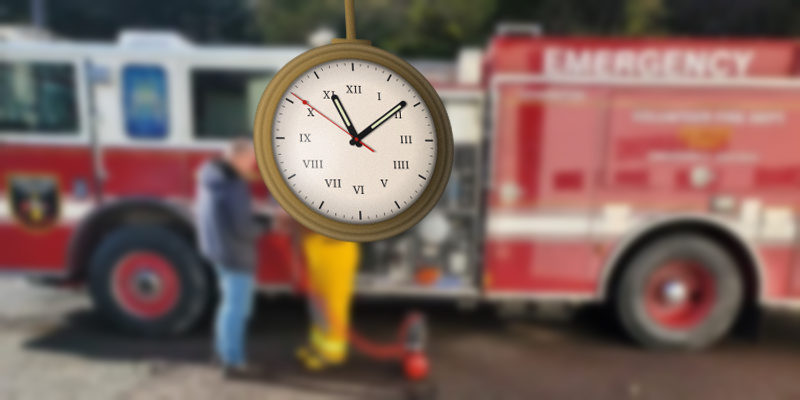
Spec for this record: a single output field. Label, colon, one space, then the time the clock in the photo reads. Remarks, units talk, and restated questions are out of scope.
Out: 11:08:51
